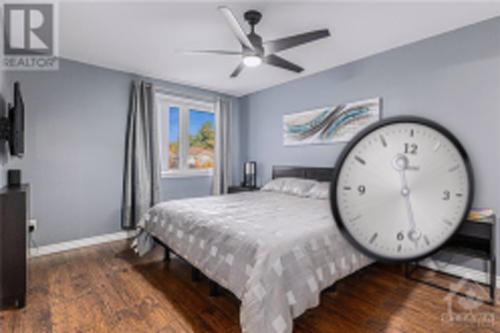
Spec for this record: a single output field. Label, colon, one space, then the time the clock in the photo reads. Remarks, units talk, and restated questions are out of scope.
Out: 11:27
